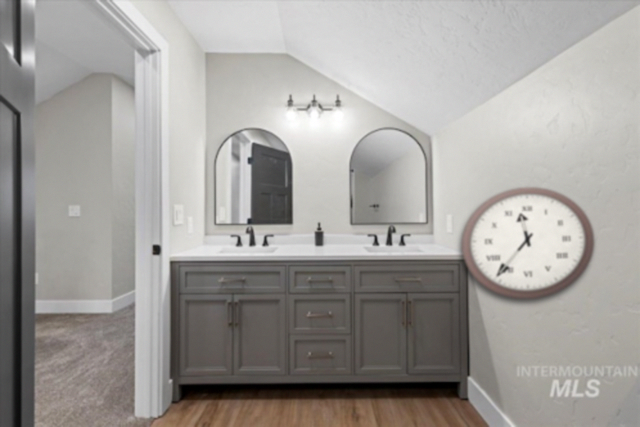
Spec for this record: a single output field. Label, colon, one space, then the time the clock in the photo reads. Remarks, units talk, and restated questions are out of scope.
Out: 11:36
